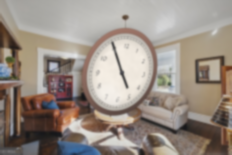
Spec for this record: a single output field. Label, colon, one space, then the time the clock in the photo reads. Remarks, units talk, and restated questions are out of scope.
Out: 4:55
